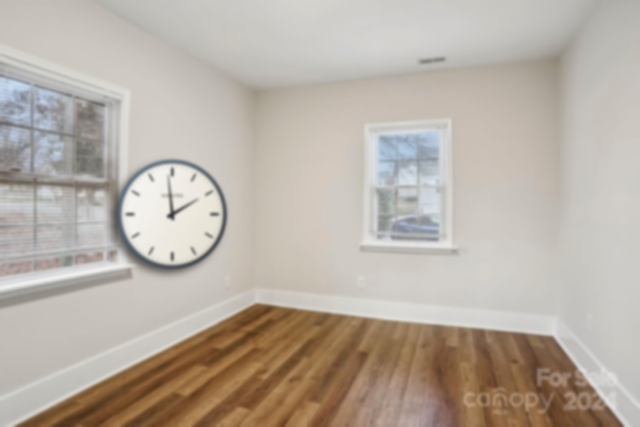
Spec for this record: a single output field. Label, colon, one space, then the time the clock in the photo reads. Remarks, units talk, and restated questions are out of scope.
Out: 1:59
